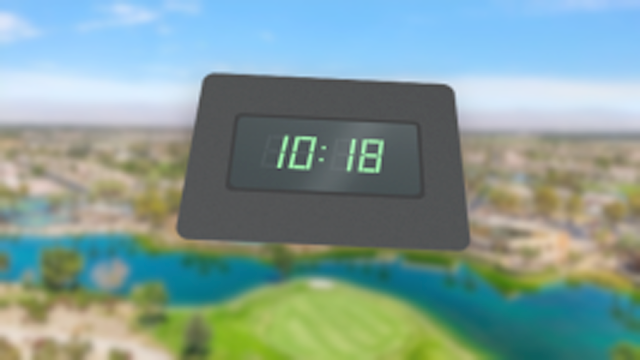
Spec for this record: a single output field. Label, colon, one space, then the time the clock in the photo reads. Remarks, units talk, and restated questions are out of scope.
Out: 10:18
